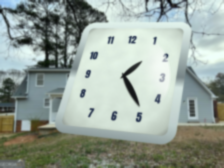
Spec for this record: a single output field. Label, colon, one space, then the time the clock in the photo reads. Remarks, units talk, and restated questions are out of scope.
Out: 1:24
